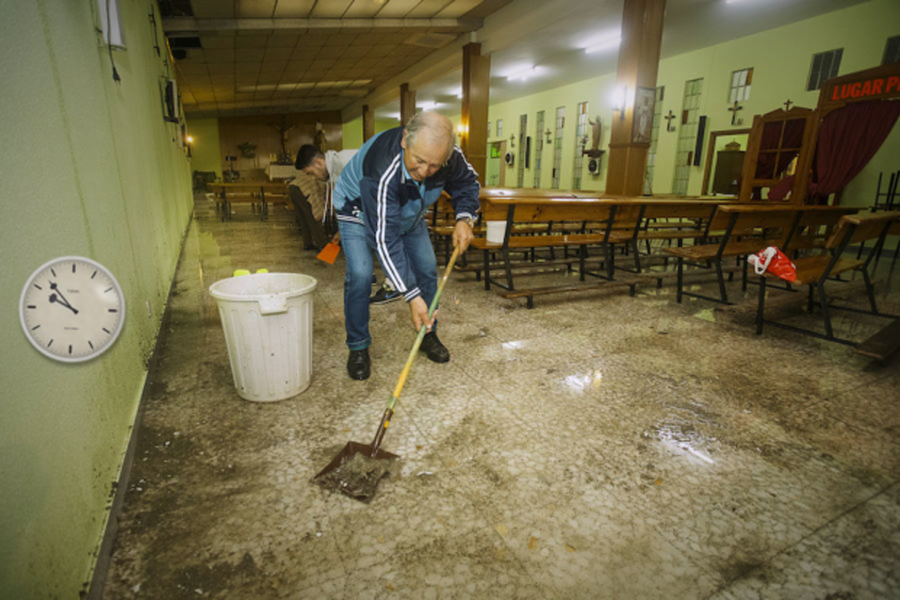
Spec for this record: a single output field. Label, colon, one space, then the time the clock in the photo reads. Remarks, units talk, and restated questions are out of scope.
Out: 9:53
